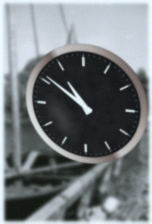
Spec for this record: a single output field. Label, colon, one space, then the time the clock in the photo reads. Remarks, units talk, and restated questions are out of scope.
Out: 10:51
